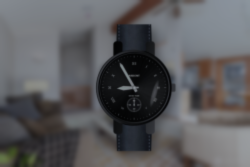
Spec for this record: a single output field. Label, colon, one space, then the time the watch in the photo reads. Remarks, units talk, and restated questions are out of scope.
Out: 8:55
